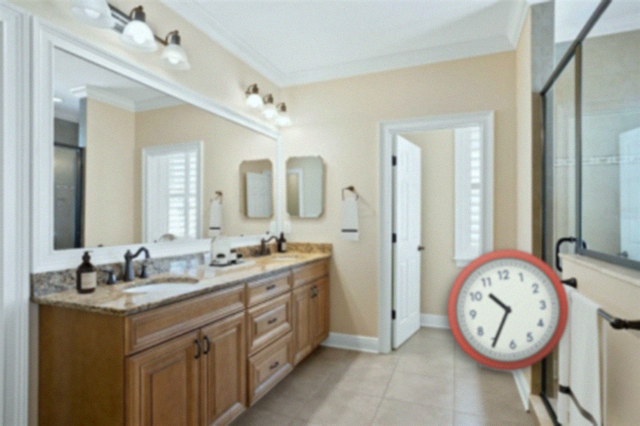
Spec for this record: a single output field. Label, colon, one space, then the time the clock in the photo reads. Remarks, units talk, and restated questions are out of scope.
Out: 10:35
